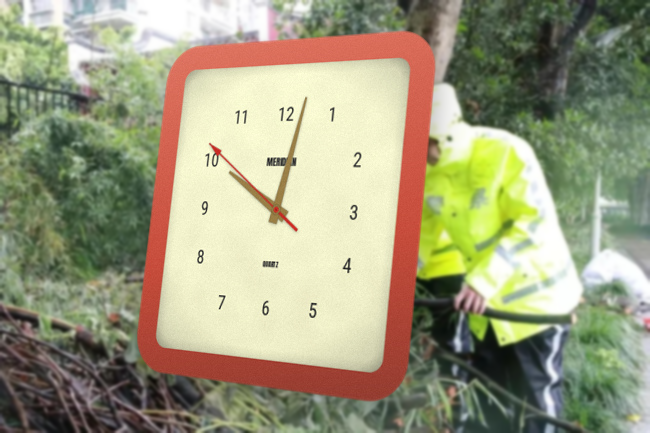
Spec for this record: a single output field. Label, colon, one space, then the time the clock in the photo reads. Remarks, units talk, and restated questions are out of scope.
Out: 10:01:51
